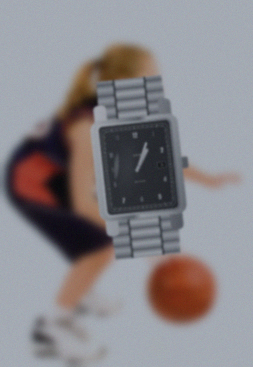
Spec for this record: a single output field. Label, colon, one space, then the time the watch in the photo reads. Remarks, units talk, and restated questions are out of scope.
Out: 1:04
